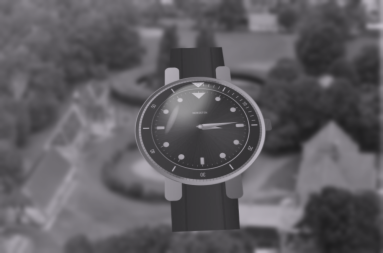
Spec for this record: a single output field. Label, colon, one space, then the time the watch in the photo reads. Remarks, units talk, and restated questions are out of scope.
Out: 3:14
